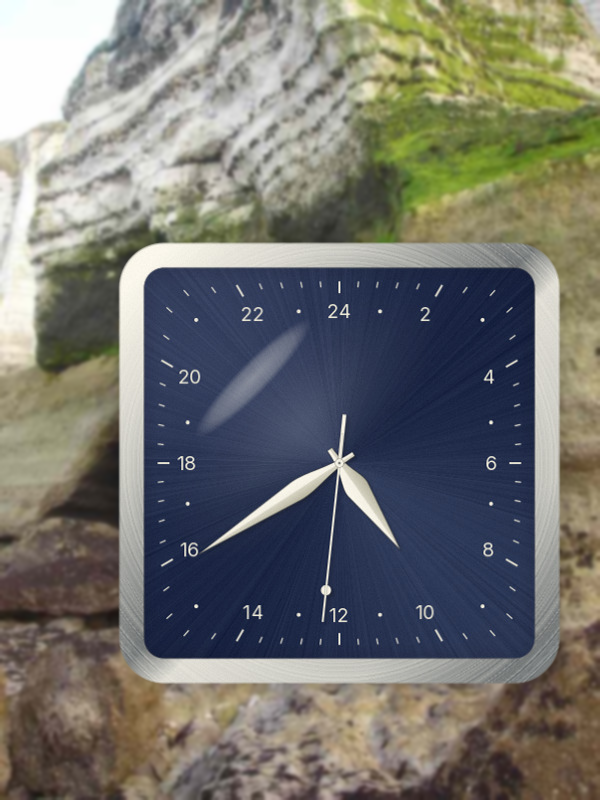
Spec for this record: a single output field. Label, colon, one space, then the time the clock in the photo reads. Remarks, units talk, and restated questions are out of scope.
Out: 9:39:31
